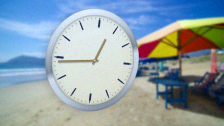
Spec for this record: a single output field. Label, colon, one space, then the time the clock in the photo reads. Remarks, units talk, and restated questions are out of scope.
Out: 12:44
